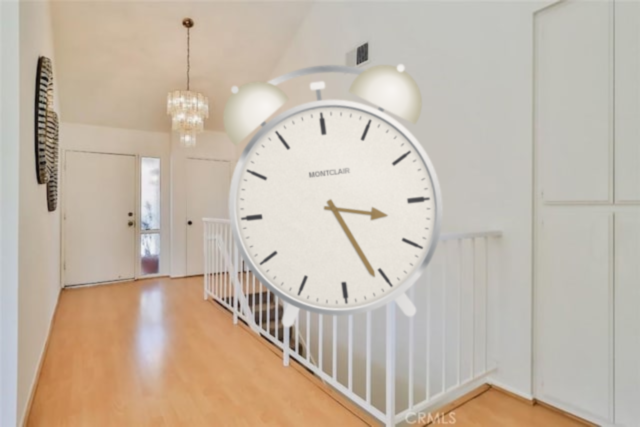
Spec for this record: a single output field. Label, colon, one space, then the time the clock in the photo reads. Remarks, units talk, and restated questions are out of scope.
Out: 3:26
